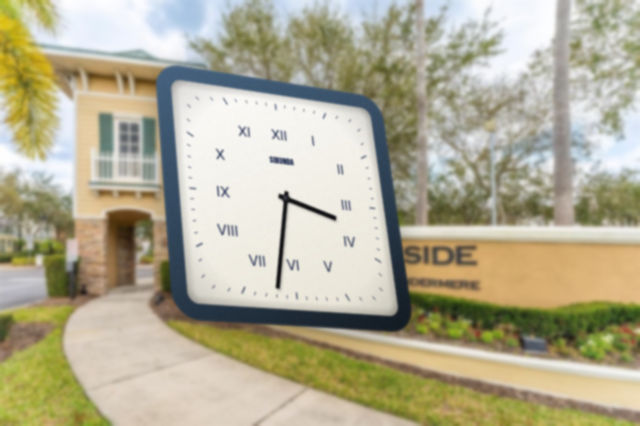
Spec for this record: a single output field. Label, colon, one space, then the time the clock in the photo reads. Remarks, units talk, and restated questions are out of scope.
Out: 3:32
